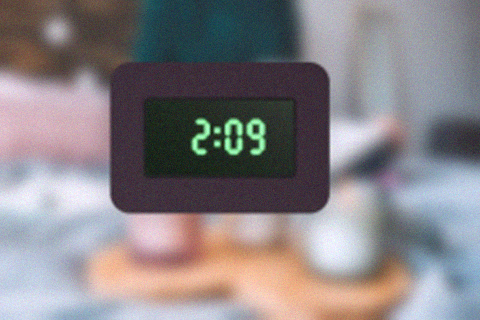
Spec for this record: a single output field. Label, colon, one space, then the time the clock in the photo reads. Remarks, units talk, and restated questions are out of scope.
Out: 2:09
